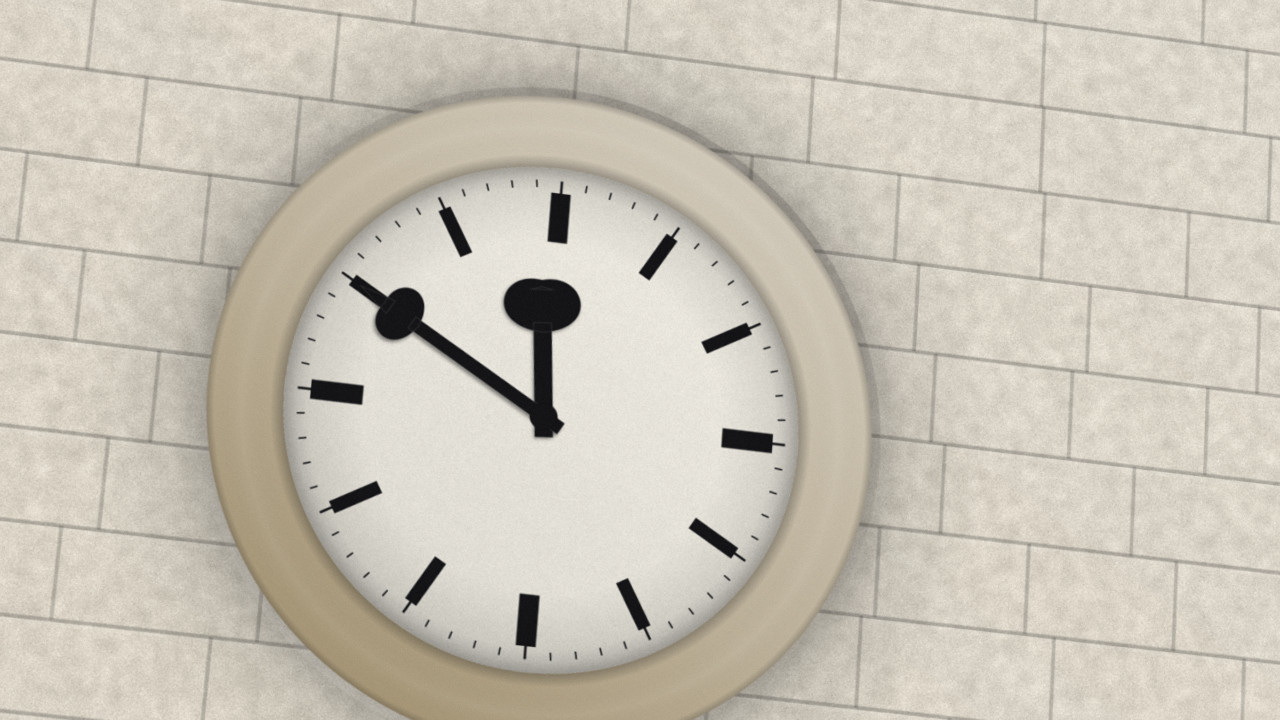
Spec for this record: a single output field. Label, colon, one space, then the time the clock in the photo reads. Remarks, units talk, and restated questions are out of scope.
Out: 11:50
